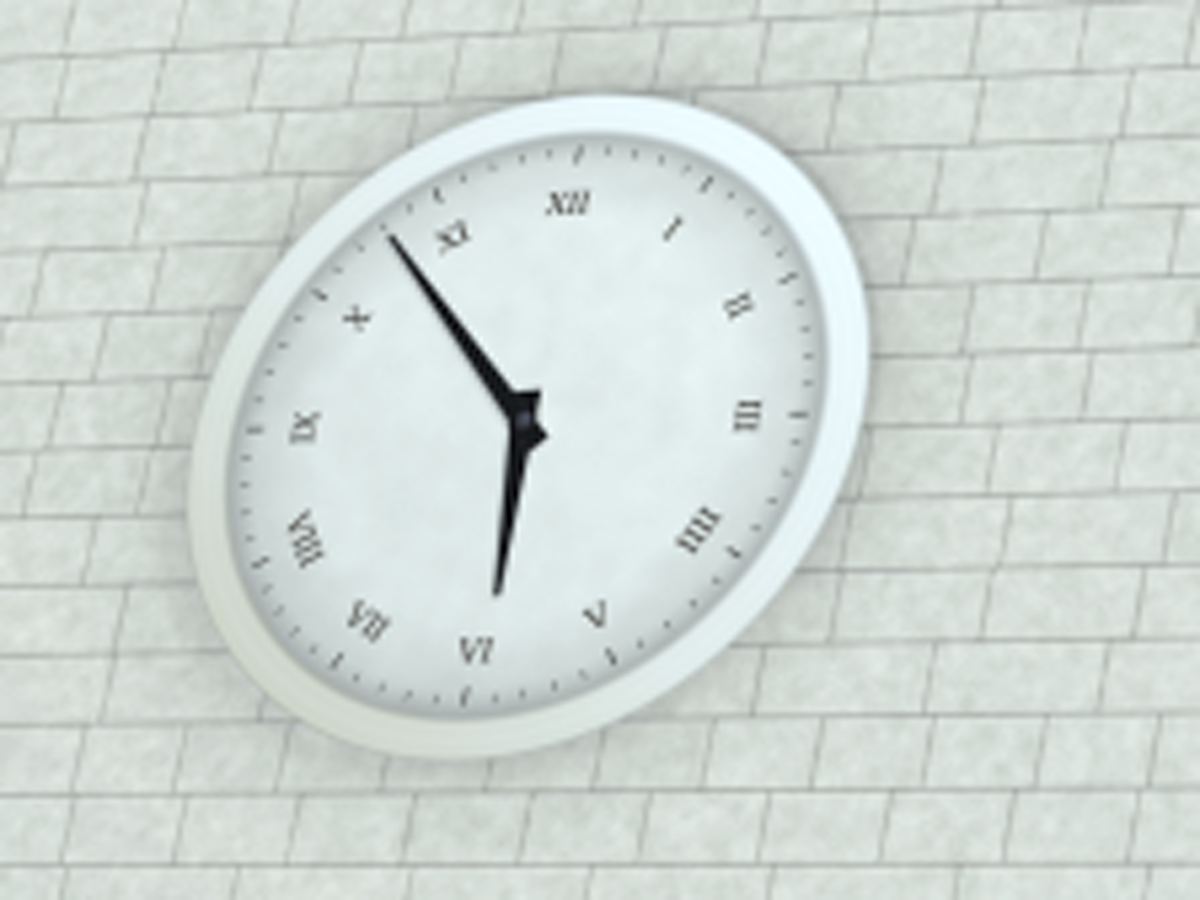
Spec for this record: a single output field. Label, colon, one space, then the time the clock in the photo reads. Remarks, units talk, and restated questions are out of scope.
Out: 5:53
